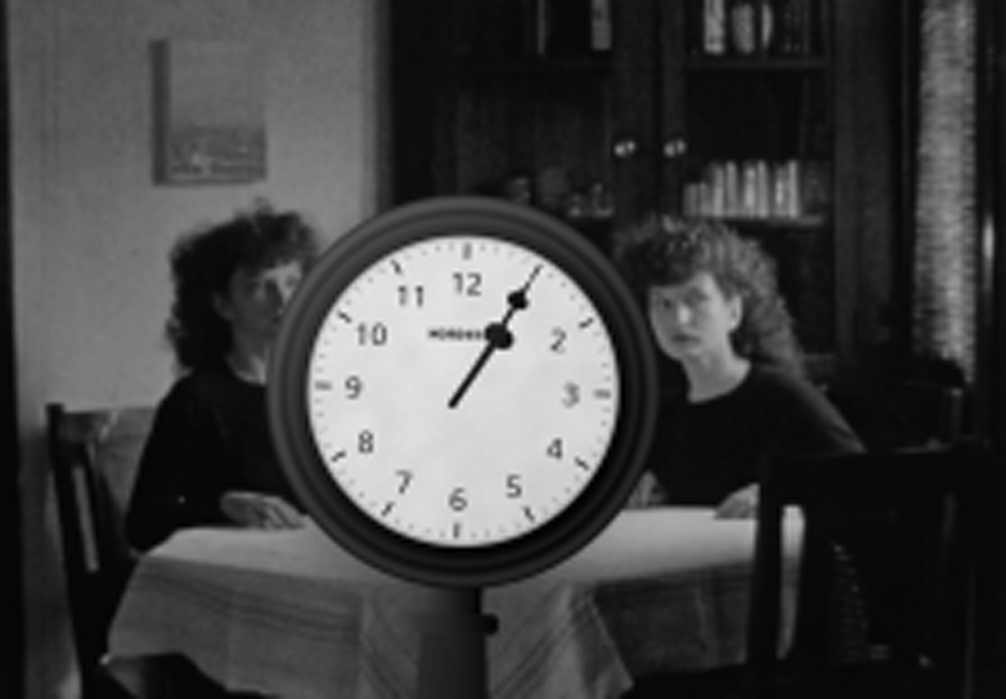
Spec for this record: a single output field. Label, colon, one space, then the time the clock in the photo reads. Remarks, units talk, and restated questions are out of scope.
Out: 1:05
